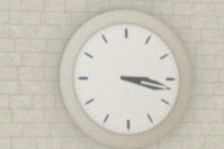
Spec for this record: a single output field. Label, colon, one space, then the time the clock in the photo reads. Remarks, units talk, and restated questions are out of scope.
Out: 3:17
